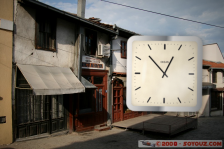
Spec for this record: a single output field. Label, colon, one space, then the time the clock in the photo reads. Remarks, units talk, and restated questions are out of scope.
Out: 12:53
